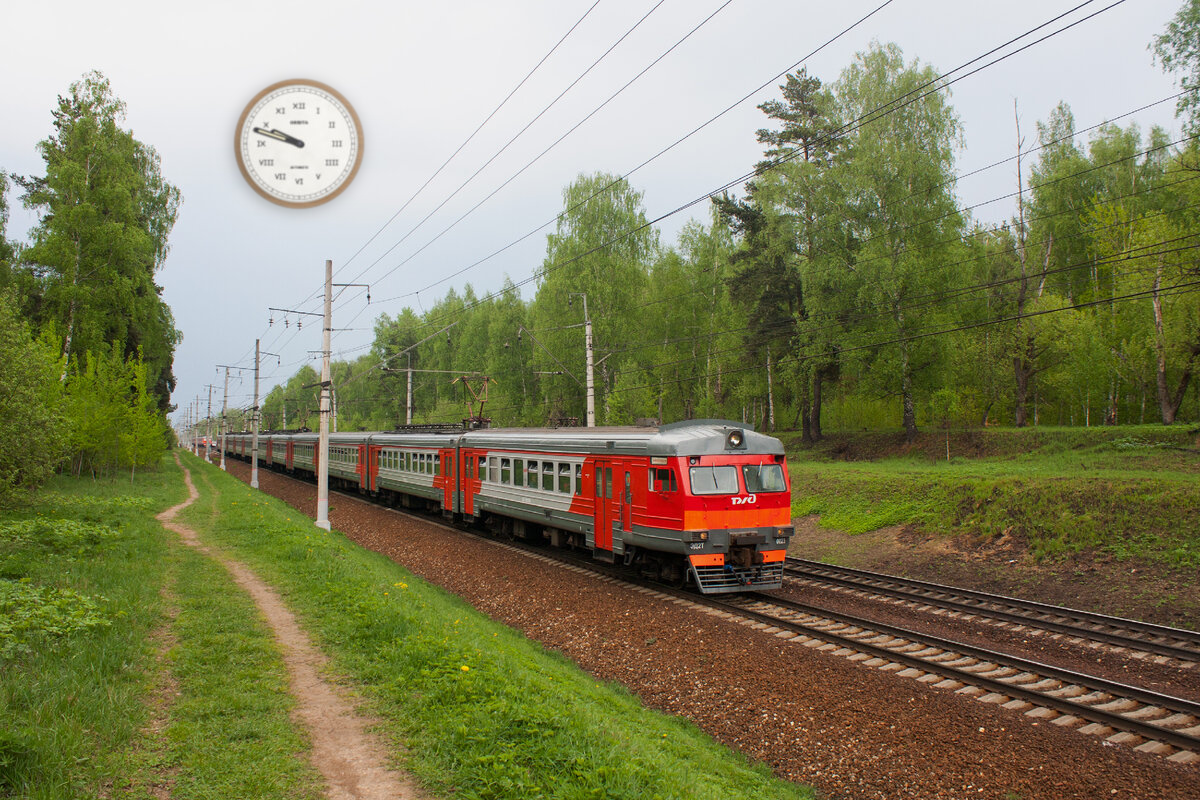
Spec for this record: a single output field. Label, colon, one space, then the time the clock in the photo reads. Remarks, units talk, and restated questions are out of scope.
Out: 9:48
